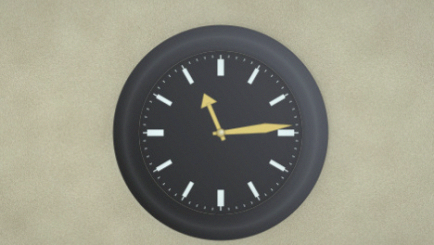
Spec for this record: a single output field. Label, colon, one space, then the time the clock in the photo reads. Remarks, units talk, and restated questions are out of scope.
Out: 11:14
